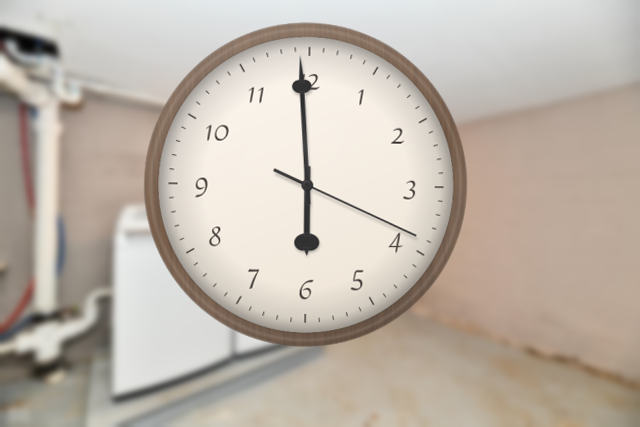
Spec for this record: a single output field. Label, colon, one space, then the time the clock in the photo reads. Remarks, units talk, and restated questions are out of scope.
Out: 5:59:19
